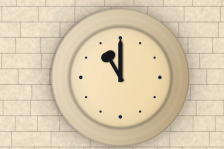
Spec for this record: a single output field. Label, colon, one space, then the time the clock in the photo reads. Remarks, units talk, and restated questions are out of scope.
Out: 11:00
